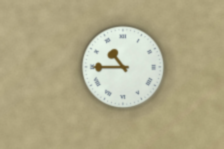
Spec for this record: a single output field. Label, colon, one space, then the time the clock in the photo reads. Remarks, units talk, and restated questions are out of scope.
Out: 10:45
